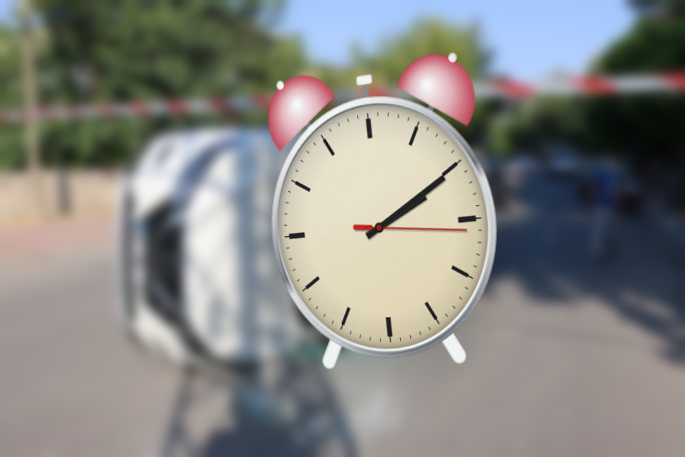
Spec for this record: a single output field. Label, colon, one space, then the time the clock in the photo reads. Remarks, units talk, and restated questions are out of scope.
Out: 2:10:16
